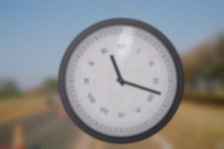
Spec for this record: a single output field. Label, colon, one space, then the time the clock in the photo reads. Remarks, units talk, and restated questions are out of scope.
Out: 11:18
